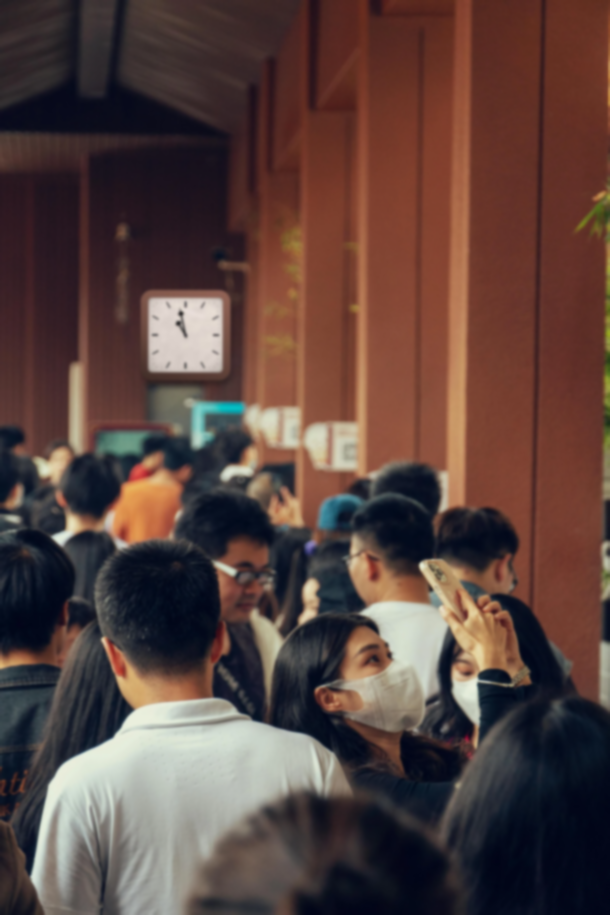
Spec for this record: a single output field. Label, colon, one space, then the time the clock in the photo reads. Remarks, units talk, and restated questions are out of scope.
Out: 10:58
